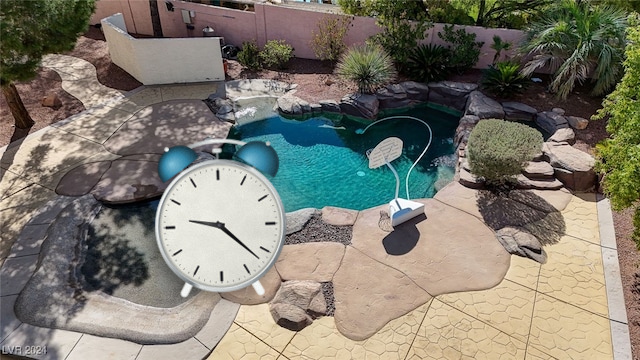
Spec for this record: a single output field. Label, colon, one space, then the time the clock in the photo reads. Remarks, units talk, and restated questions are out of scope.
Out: 9:22
